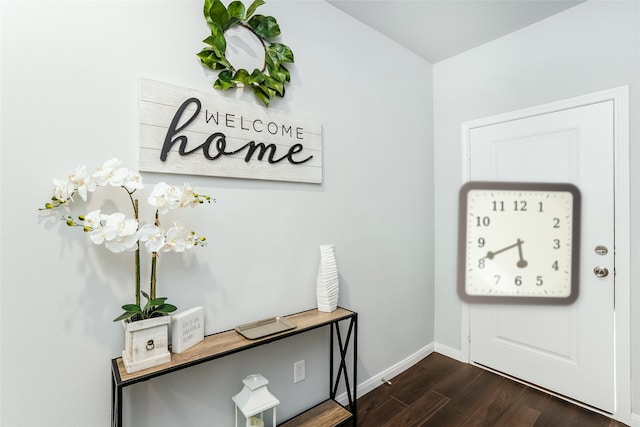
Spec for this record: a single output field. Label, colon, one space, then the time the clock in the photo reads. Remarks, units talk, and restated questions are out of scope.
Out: 5:41
